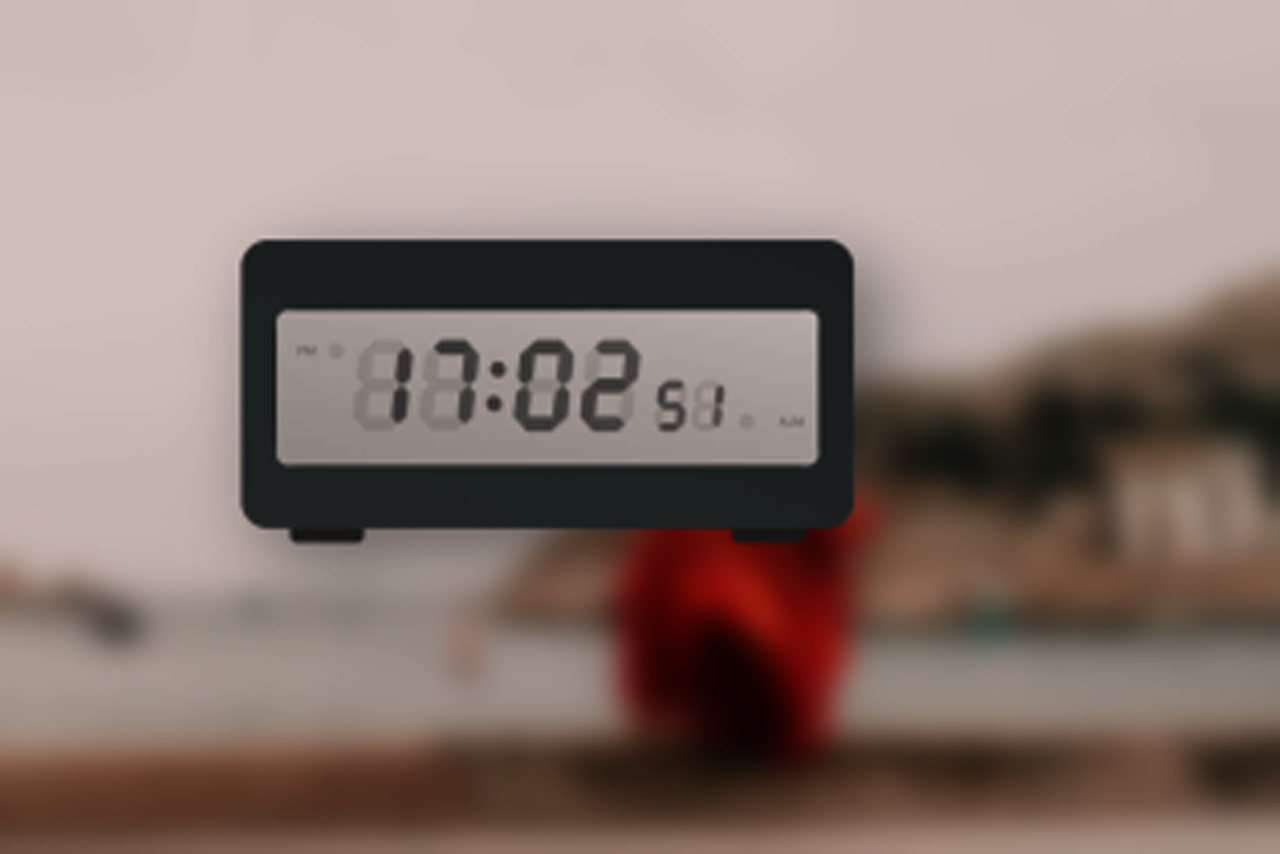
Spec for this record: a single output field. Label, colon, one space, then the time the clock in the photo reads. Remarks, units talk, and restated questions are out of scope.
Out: 17:02:51
